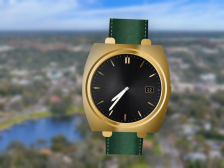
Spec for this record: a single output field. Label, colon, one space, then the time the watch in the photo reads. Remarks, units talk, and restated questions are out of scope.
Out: 7:36
